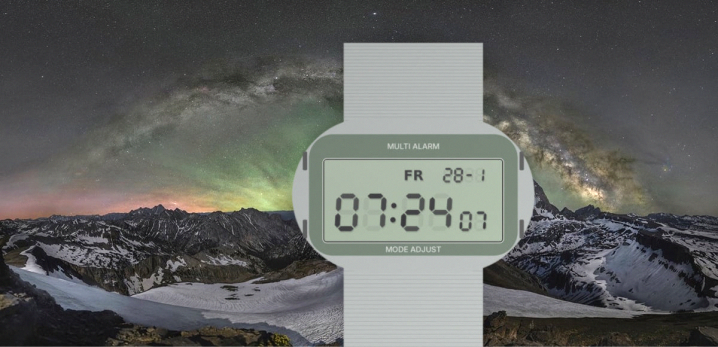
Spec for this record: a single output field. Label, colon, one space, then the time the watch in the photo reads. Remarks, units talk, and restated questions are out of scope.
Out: 7:24:07
